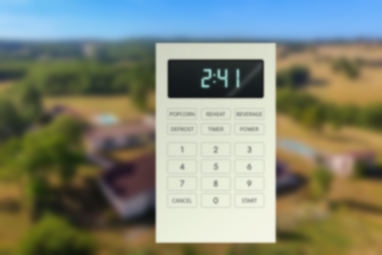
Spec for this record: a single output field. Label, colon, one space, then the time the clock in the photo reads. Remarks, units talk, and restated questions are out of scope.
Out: 2:41
